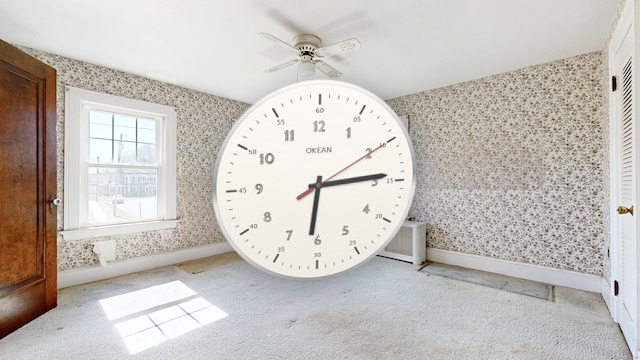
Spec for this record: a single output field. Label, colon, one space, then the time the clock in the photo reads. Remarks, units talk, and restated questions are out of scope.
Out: 6:14:10
